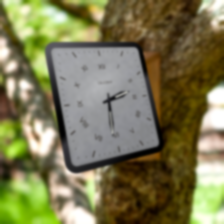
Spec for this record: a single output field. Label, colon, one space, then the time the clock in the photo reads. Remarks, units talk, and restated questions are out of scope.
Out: 2:31
